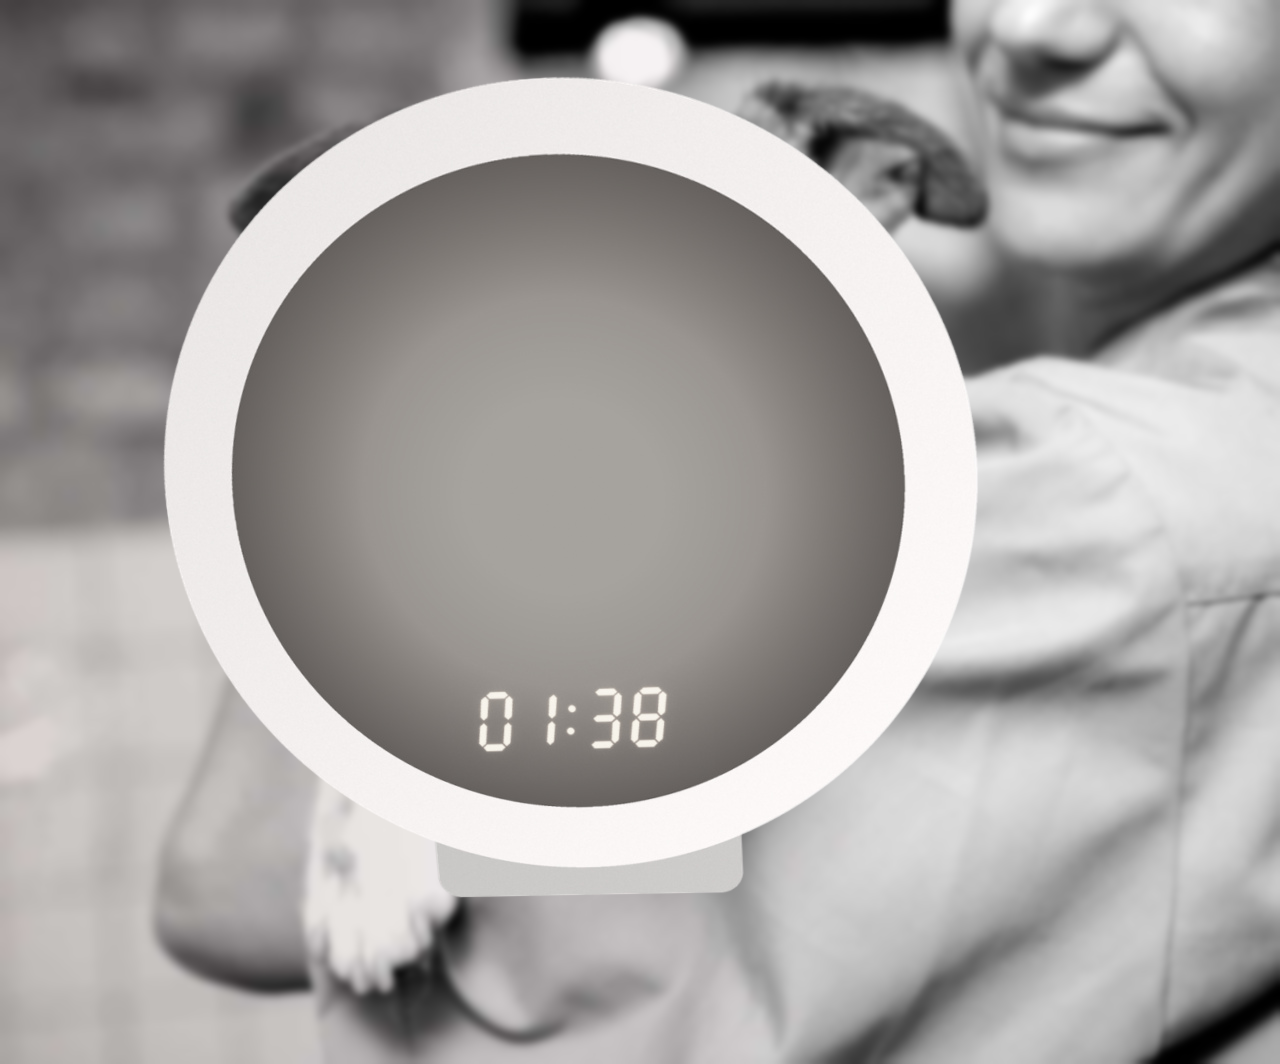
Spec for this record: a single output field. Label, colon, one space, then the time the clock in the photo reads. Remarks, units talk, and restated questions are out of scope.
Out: 1:38
